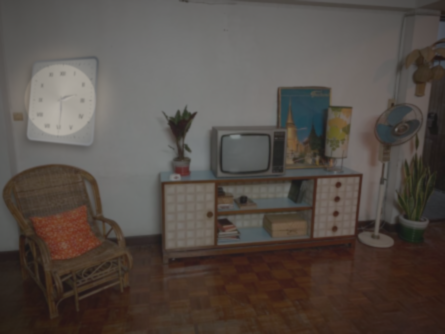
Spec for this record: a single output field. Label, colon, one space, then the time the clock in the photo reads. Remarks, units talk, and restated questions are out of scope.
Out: 2:30
